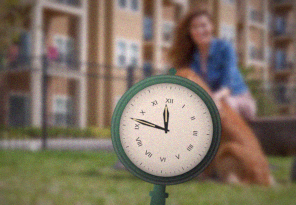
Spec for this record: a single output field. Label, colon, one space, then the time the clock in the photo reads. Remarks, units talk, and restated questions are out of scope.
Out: 11:47
